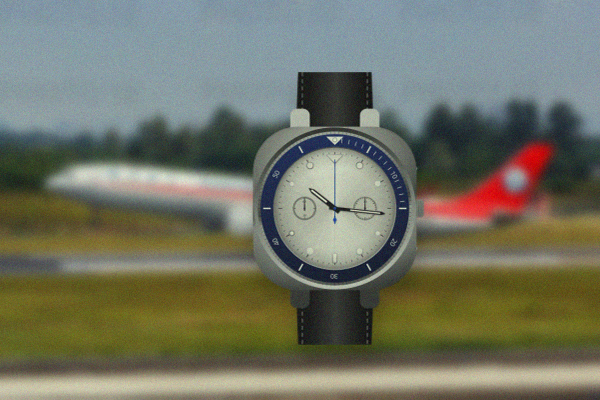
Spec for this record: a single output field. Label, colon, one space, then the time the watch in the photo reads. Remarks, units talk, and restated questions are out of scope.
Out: 10:16
